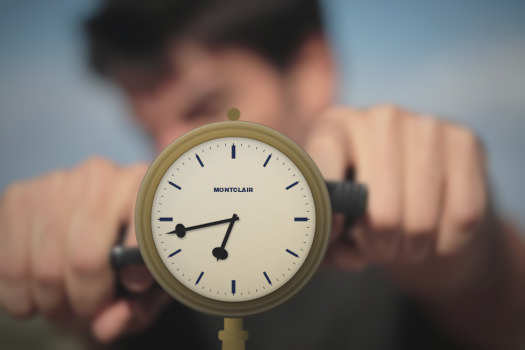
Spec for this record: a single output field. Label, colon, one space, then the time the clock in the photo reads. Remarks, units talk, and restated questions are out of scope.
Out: 6:43
